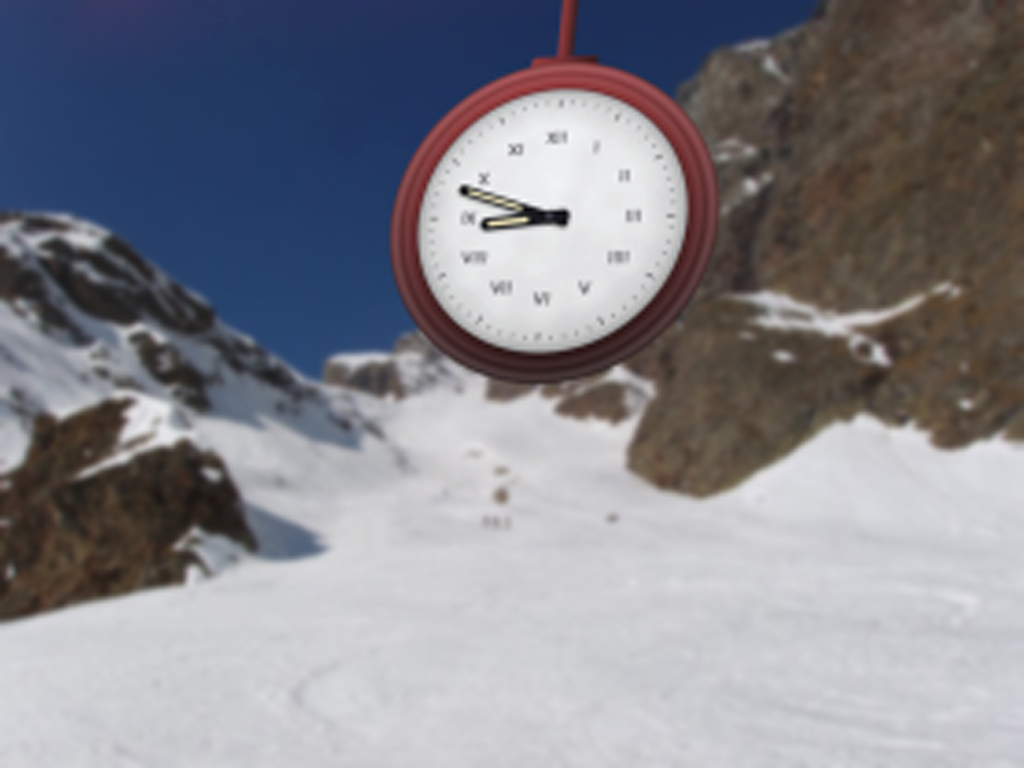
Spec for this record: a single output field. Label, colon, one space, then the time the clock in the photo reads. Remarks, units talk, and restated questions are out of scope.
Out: 8:48
